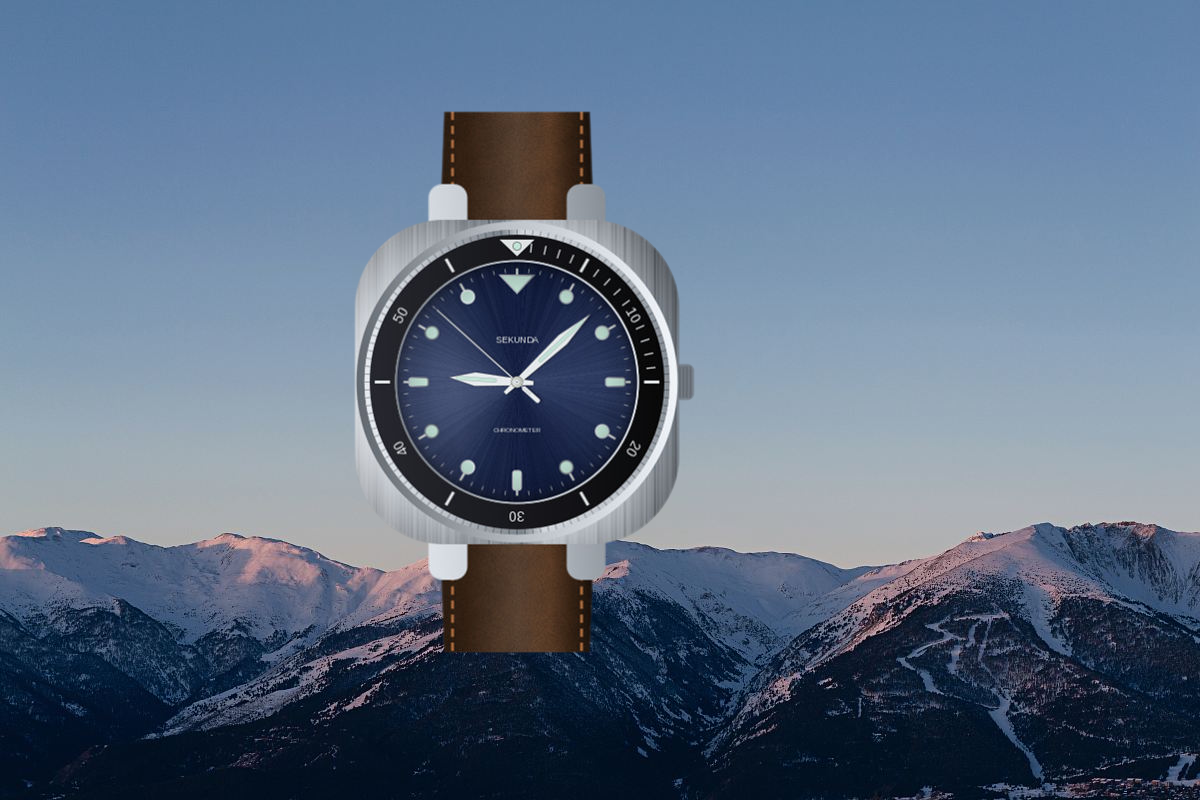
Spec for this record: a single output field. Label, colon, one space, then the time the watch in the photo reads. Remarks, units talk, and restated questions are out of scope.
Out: 9:07:52
